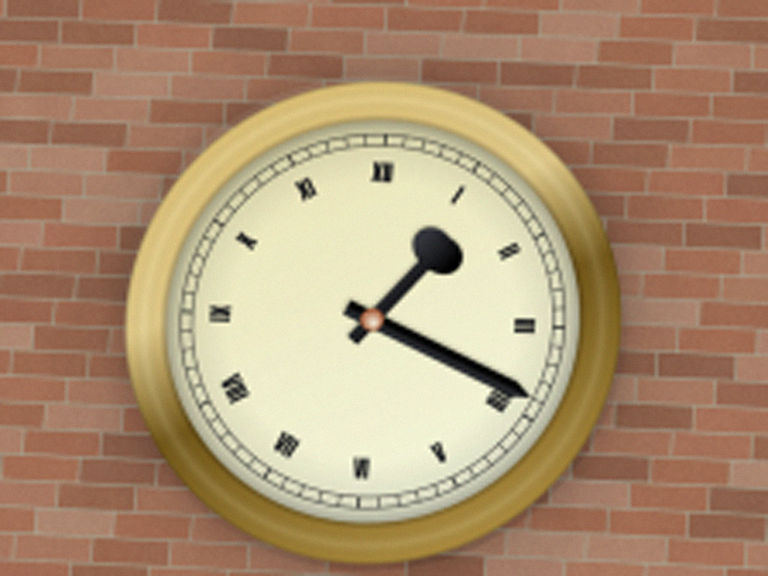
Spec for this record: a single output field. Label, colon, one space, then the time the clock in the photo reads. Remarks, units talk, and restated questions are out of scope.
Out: 1:19
